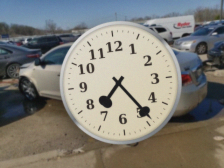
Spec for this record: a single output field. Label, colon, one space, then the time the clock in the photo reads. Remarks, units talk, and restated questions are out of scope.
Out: 7:24
